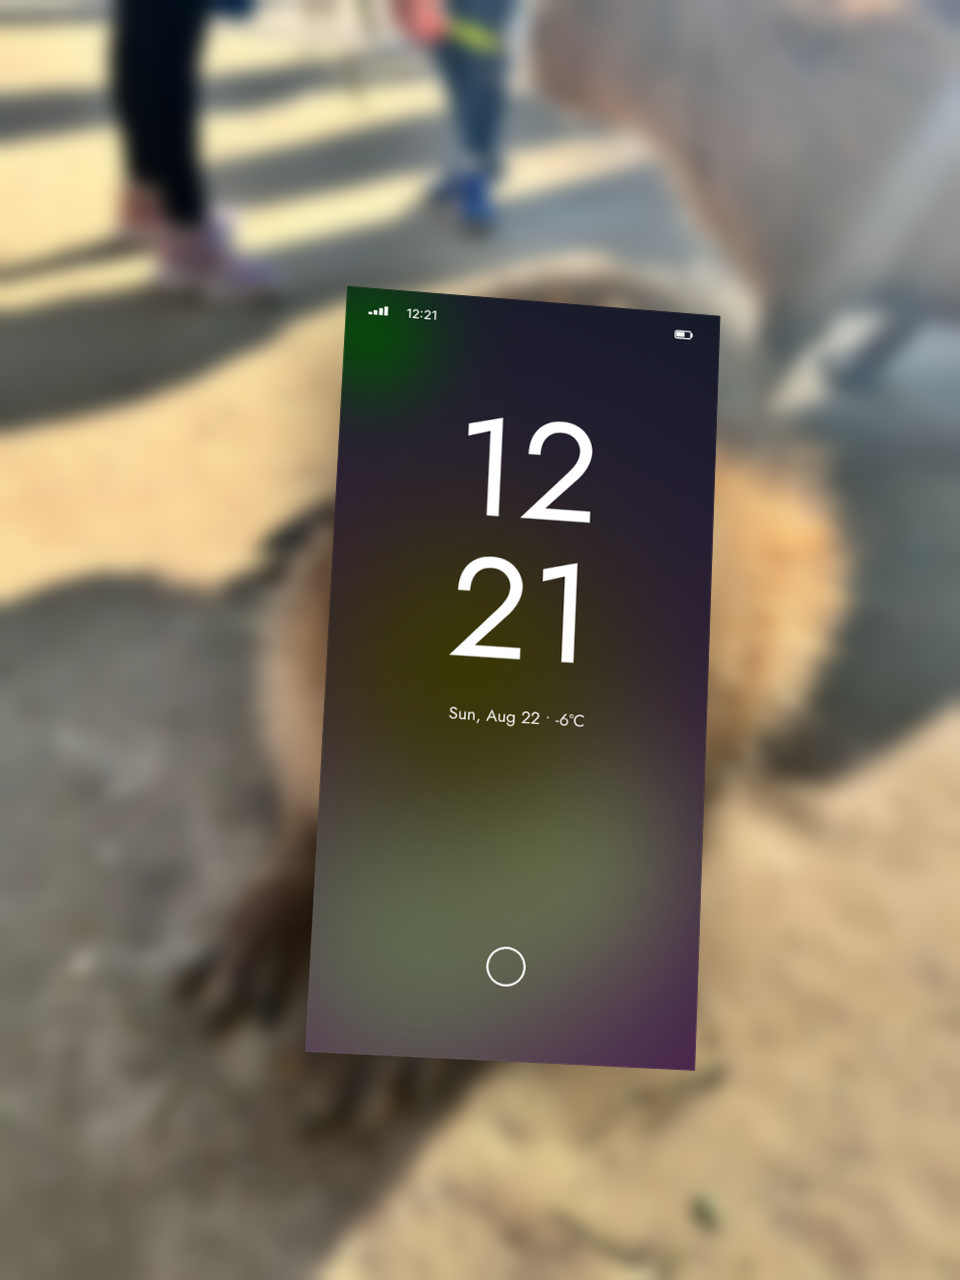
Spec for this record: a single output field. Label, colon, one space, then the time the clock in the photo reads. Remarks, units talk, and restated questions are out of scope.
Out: 12:21
